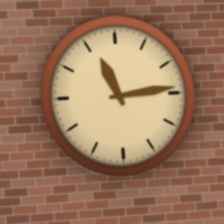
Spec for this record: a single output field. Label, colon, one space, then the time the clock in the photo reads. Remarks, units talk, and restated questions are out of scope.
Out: 11:14
